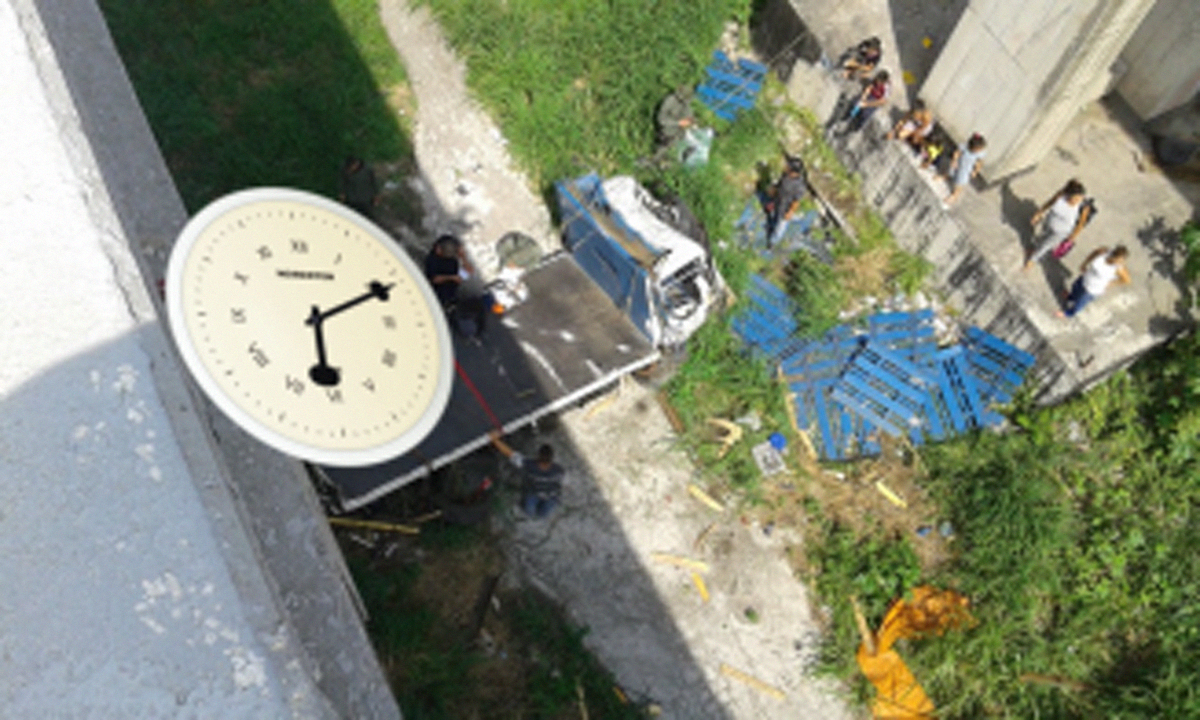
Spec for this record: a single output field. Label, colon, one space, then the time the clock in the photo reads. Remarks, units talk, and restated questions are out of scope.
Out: 6:11
